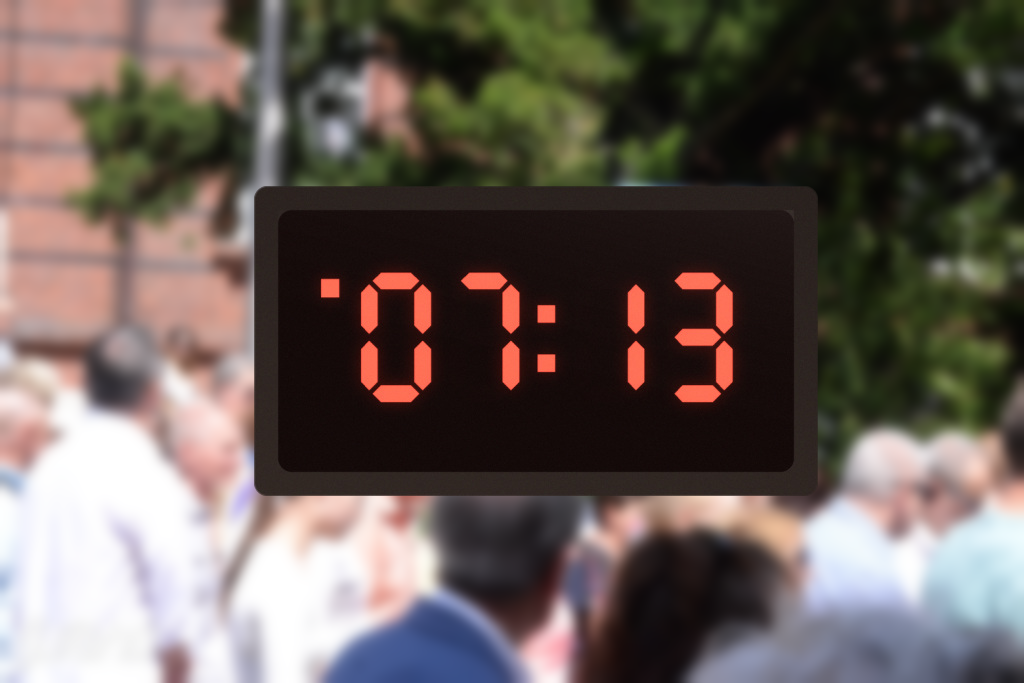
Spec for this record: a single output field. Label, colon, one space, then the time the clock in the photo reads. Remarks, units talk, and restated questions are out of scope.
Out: 7:13
